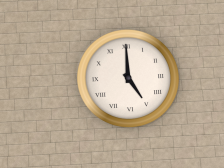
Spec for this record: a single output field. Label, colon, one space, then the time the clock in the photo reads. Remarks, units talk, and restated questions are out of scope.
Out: 5:00
